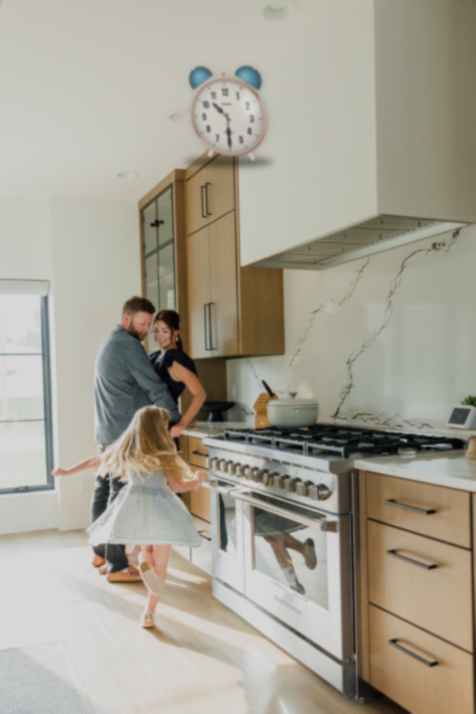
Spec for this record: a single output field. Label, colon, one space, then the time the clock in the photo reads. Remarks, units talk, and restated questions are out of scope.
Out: 10:30
